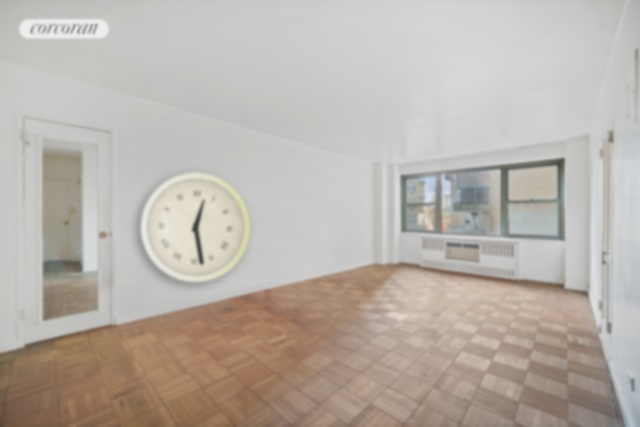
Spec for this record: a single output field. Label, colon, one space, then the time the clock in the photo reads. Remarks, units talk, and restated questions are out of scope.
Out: 12:28
